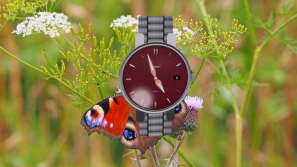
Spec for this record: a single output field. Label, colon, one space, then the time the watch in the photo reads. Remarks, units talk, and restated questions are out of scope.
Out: 4:57
